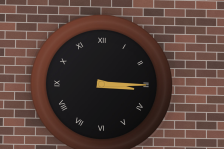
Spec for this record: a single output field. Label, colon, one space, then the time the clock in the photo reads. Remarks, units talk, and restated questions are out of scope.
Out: 3:15
